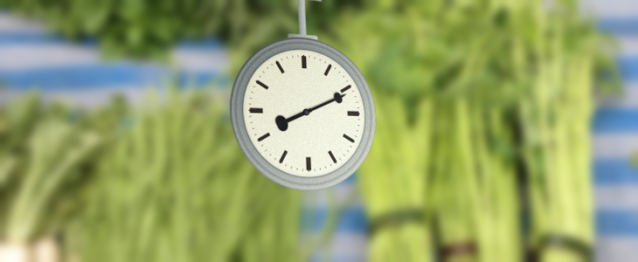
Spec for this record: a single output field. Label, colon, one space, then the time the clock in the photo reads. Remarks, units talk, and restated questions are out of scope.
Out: 8:11
